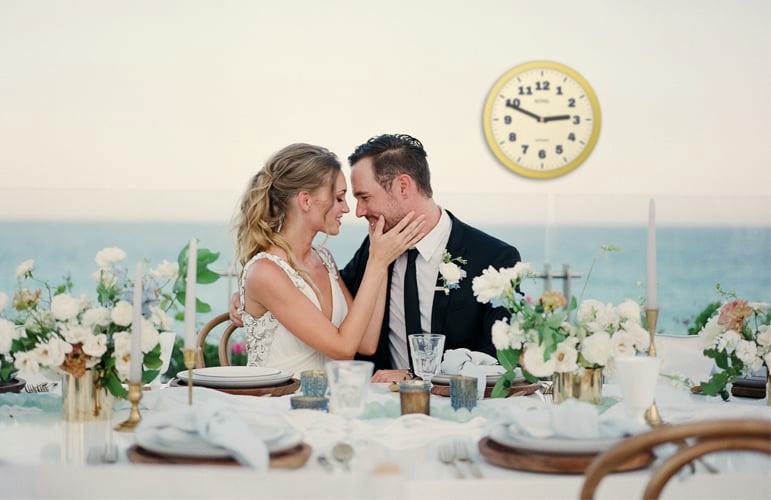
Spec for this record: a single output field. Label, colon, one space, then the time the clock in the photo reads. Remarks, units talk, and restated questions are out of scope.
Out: 2:49
